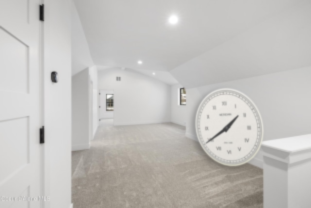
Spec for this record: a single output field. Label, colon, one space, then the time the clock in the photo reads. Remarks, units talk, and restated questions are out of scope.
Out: 1:40
